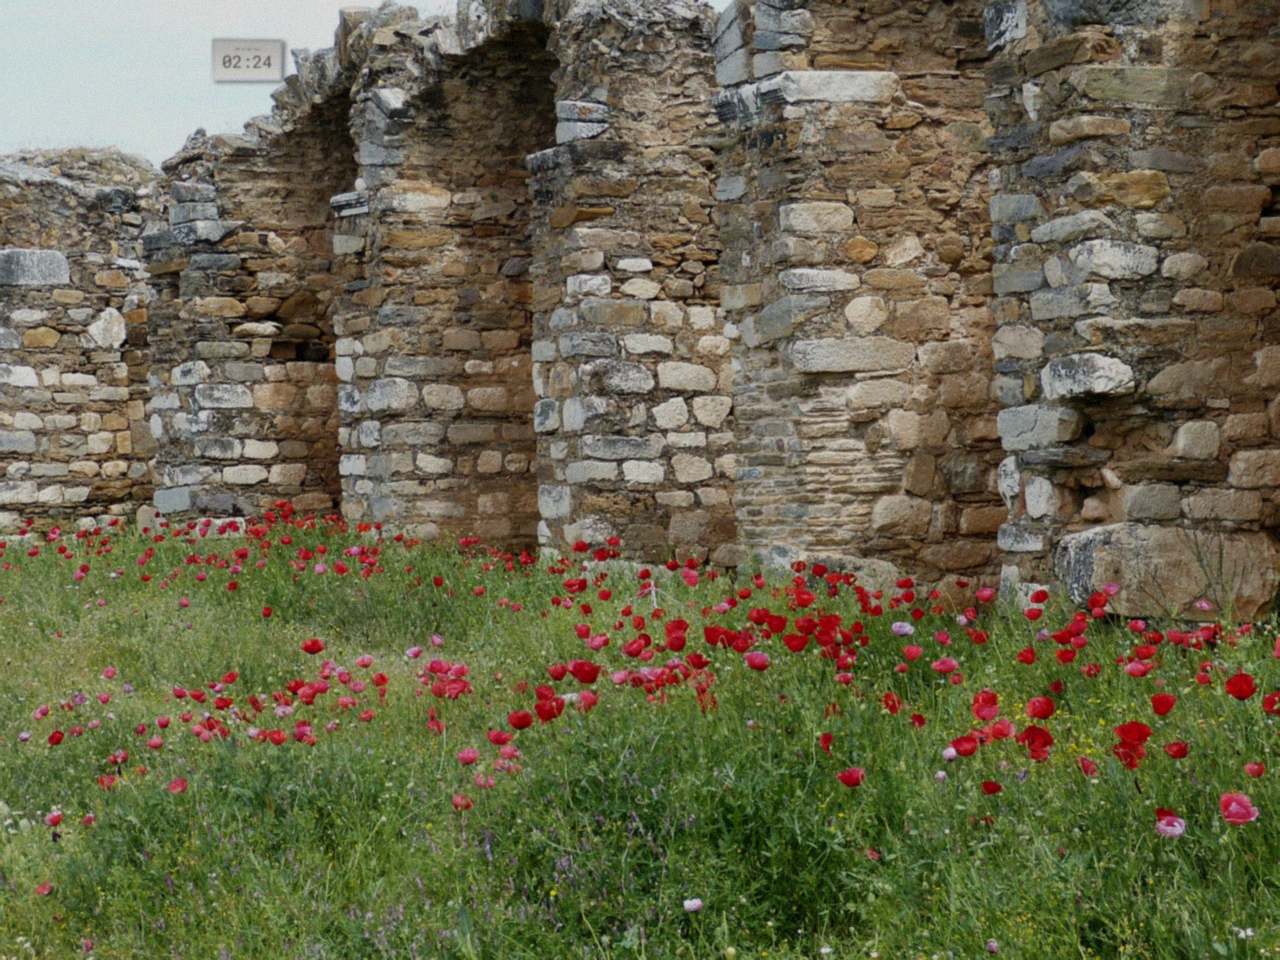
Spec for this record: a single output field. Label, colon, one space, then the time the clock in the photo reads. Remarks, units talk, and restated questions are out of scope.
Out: 2:24
